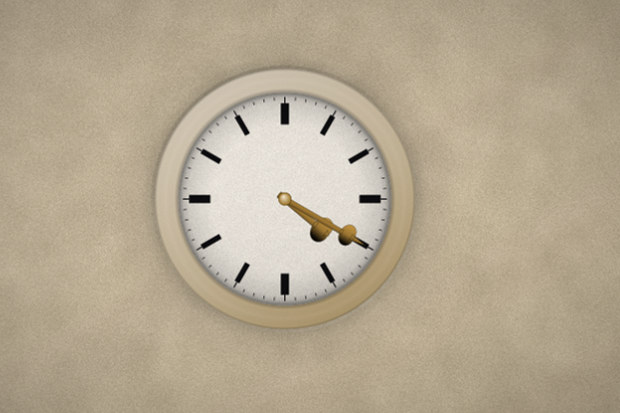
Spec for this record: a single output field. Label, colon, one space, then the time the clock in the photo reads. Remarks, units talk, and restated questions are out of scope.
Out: 4:20
